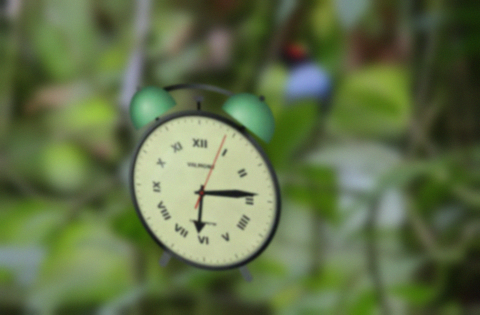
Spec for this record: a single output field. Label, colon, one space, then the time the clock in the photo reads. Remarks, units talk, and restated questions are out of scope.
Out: 6:14:04
